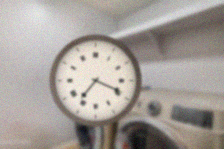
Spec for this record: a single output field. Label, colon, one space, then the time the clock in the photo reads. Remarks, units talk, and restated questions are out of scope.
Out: 7:19
